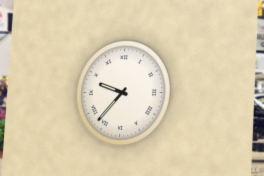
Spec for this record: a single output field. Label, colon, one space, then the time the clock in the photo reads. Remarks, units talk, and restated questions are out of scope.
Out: 9:37
